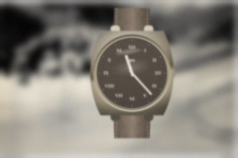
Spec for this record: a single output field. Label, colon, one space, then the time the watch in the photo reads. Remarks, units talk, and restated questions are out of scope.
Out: 11:23
